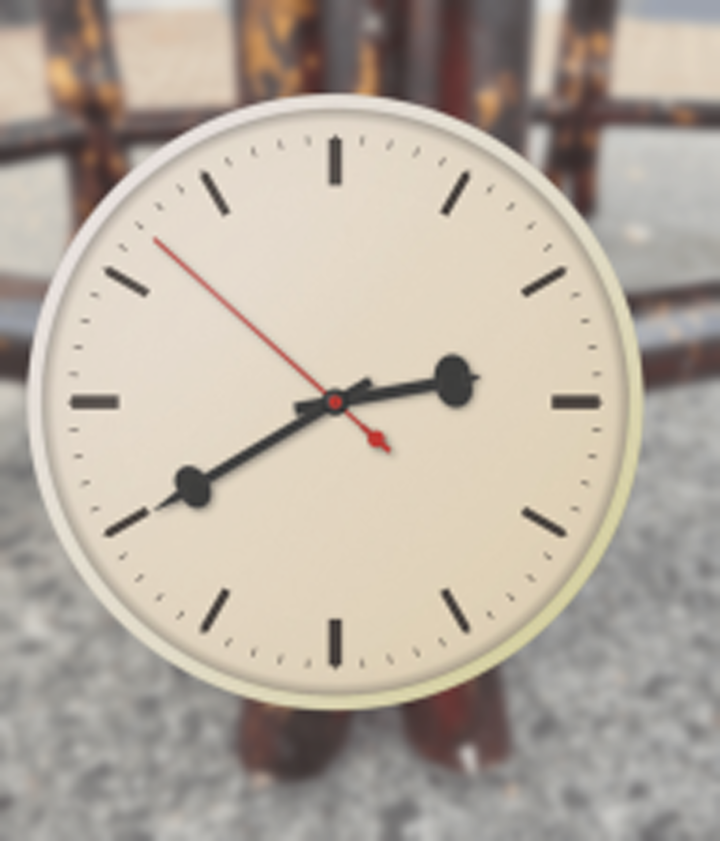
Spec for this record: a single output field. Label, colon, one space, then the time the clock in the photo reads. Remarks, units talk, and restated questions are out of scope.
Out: 2:39:52
